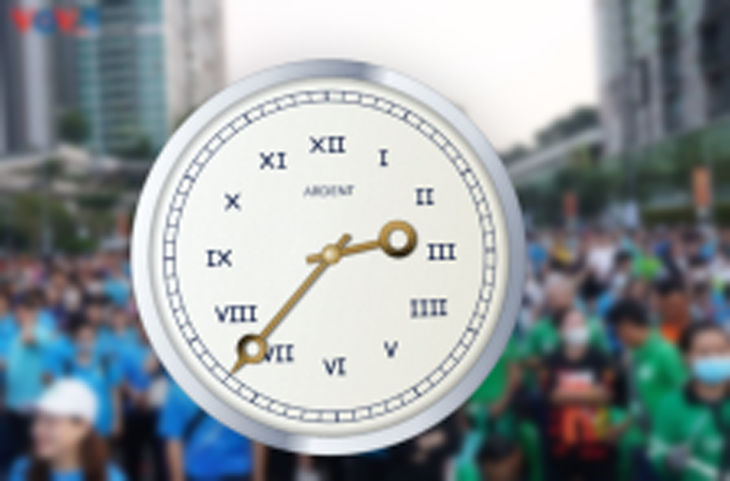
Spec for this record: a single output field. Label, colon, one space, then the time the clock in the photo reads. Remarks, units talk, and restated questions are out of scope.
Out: 2:37
